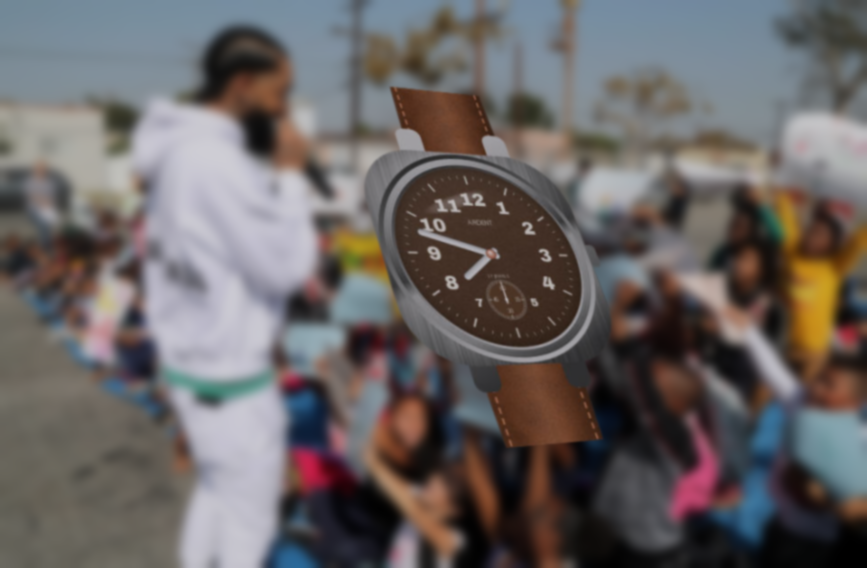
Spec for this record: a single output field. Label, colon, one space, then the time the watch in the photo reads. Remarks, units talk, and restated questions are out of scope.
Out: 7:48
